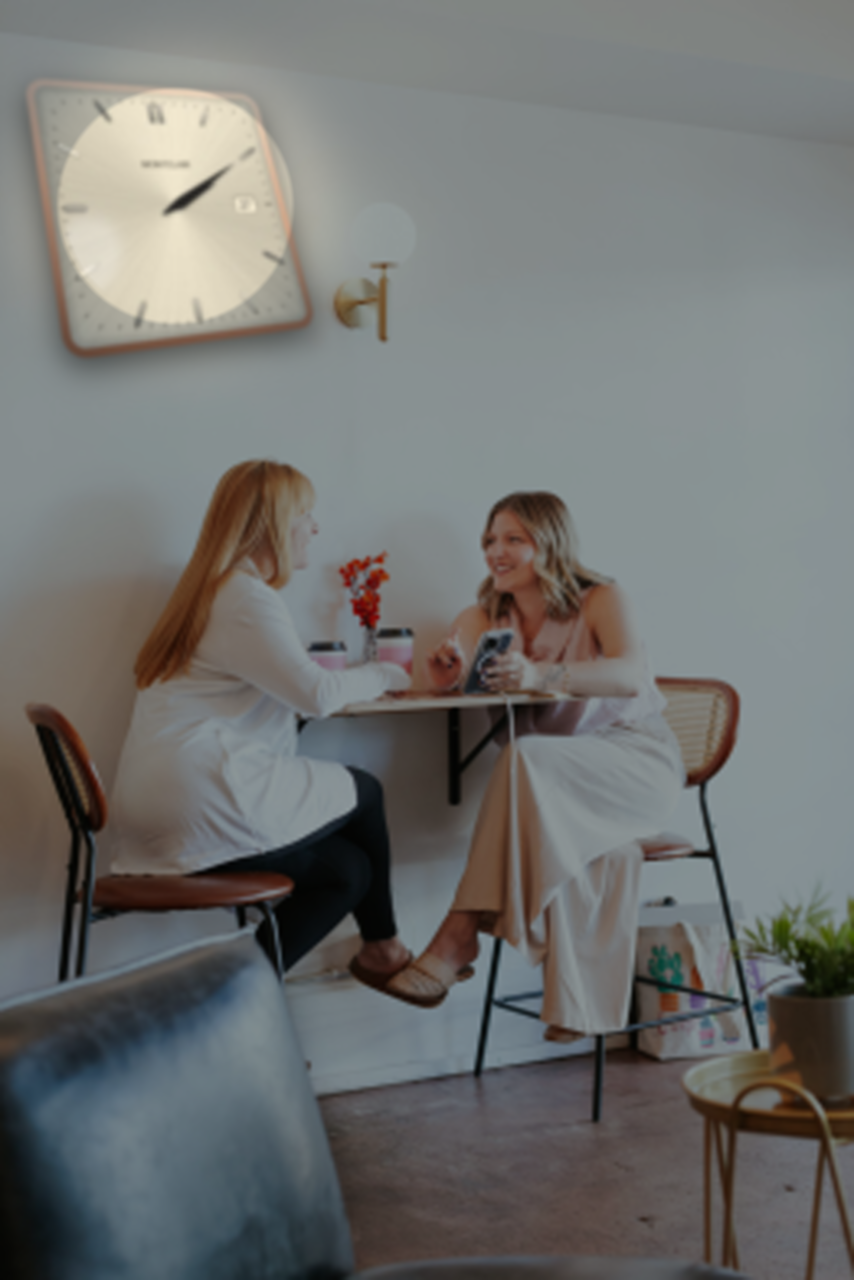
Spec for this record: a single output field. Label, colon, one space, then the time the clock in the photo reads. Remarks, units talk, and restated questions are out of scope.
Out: 2:10
